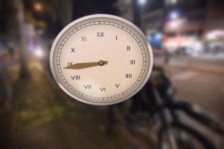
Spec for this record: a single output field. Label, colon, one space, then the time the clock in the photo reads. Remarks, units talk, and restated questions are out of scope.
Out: 8:44
